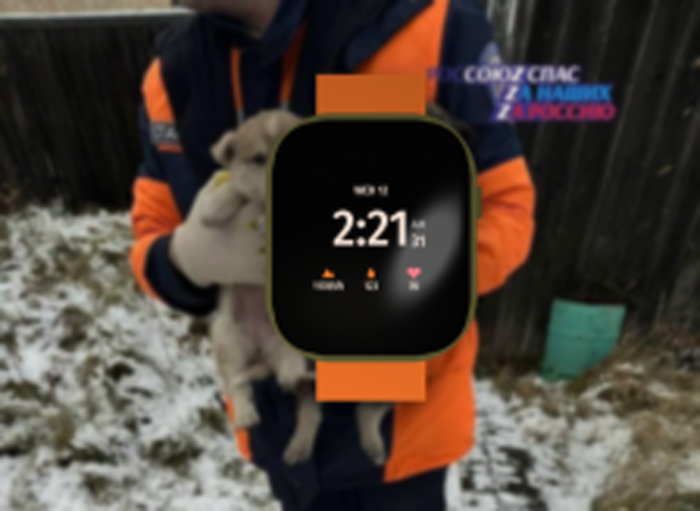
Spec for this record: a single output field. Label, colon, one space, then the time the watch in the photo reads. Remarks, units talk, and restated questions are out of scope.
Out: 2:21
